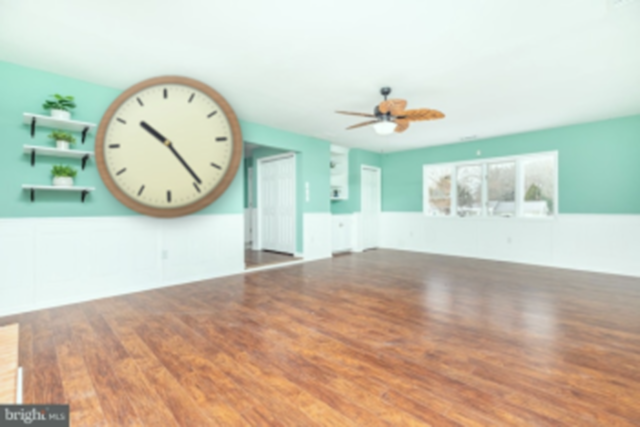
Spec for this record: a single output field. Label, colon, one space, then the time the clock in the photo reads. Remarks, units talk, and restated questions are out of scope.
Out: 10:24
